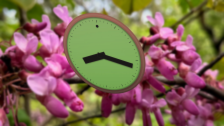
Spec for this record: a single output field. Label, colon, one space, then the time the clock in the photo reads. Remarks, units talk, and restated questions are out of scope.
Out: 8:17
